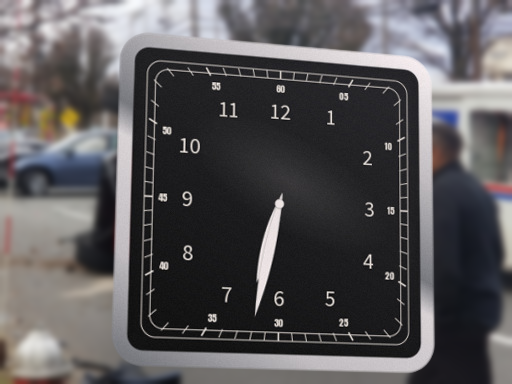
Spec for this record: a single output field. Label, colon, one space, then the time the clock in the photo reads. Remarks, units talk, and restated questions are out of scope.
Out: 6:32
